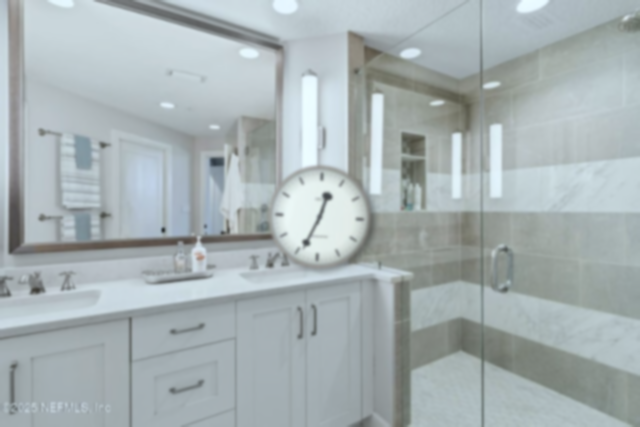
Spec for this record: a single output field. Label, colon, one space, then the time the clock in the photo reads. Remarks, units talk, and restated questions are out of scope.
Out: 12:34
